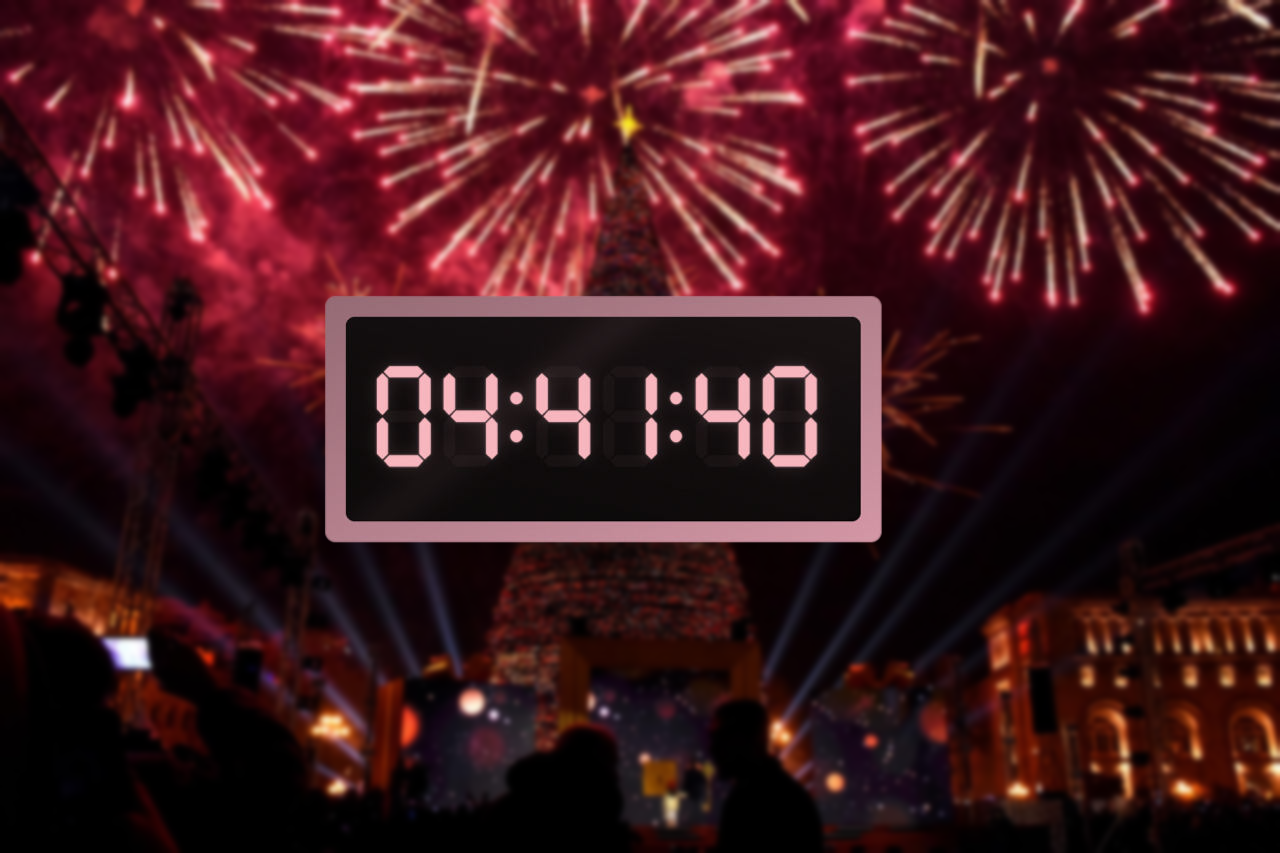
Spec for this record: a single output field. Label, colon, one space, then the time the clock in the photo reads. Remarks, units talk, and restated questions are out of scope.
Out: 4:41:40
